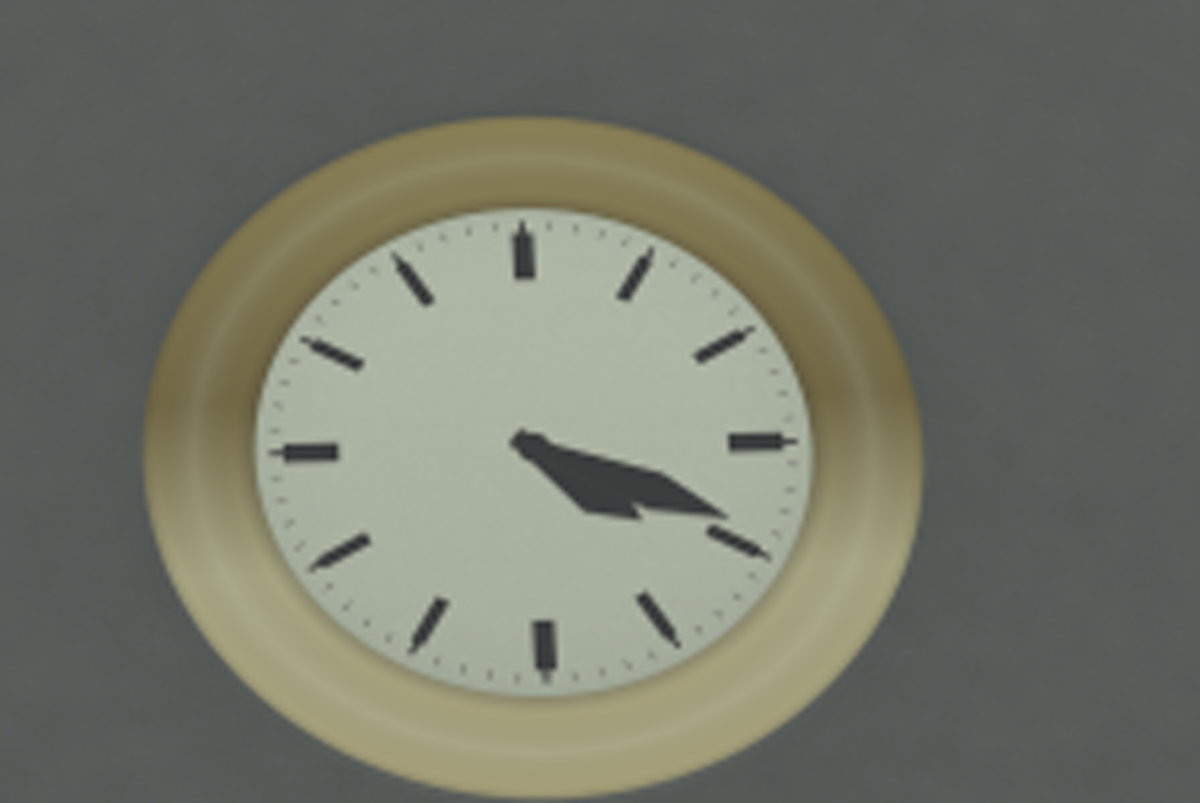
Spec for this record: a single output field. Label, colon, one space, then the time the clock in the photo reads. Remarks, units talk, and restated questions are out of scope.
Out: 4:19
